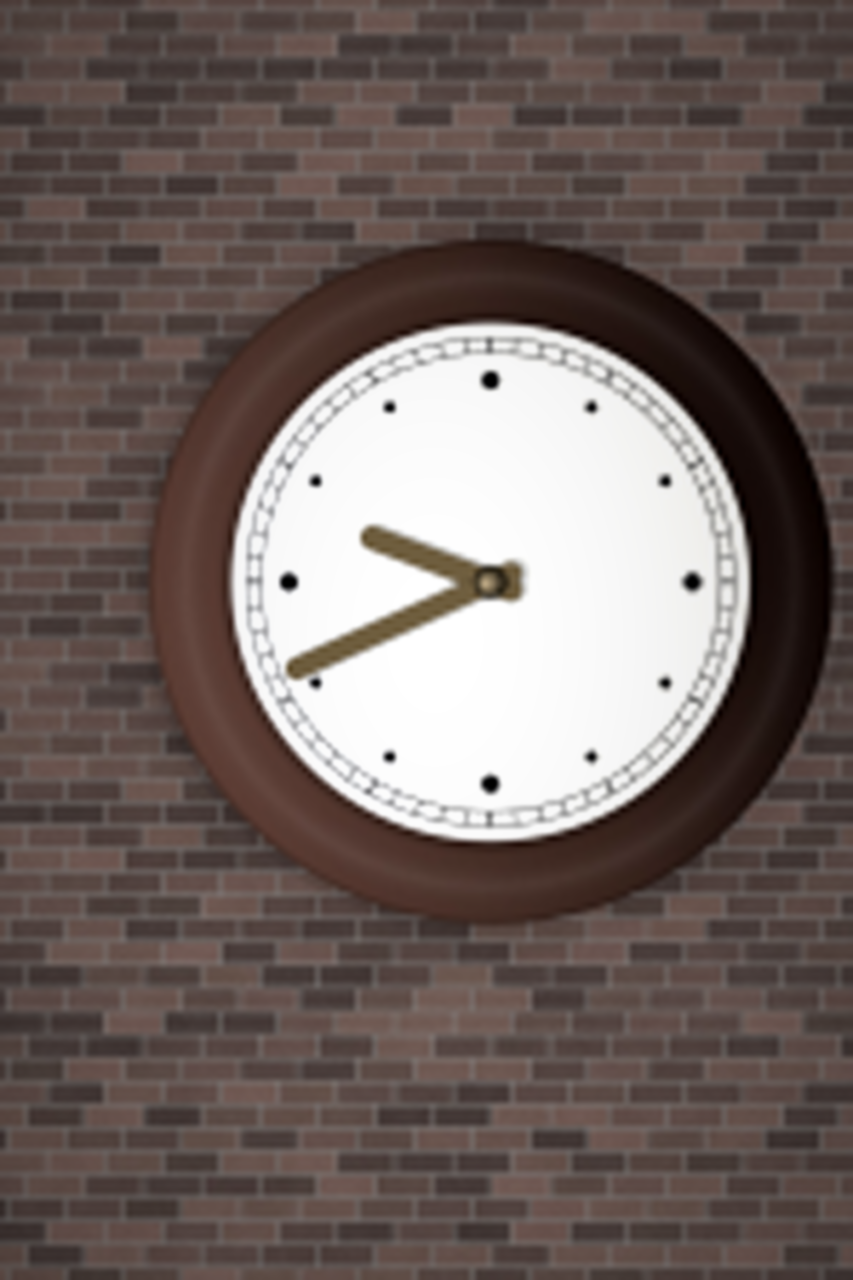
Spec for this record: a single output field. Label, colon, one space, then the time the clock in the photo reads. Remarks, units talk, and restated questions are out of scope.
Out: 9:41
